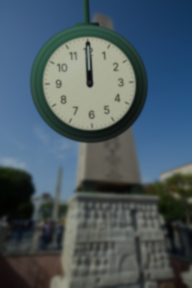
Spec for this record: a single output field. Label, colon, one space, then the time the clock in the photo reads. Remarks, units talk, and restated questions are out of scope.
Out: 12:00
